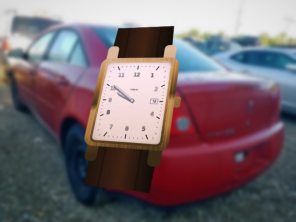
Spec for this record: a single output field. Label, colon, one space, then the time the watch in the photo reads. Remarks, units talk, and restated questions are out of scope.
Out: 9:51
